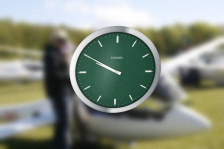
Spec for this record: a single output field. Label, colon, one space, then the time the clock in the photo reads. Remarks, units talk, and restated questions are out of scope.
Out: 9:50
